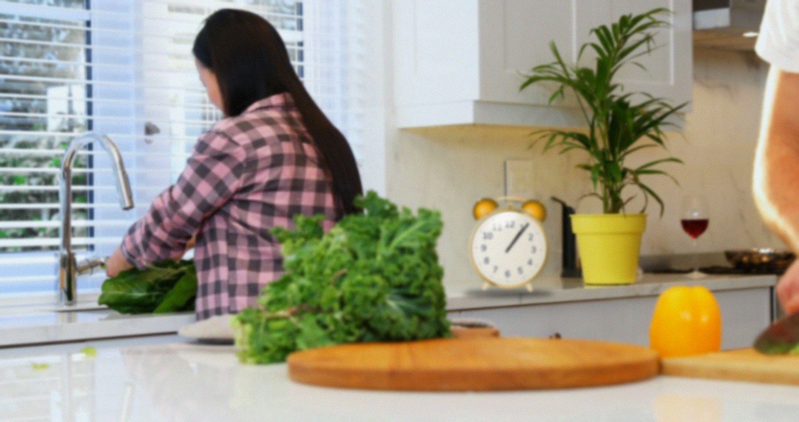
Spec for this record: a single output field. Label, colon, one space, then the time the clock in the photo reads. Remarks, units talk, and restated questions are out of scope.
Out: 1:06
